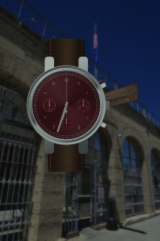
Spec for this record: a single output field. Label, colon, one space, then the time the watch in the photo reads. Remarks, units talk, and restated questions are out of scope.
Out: 6:33
